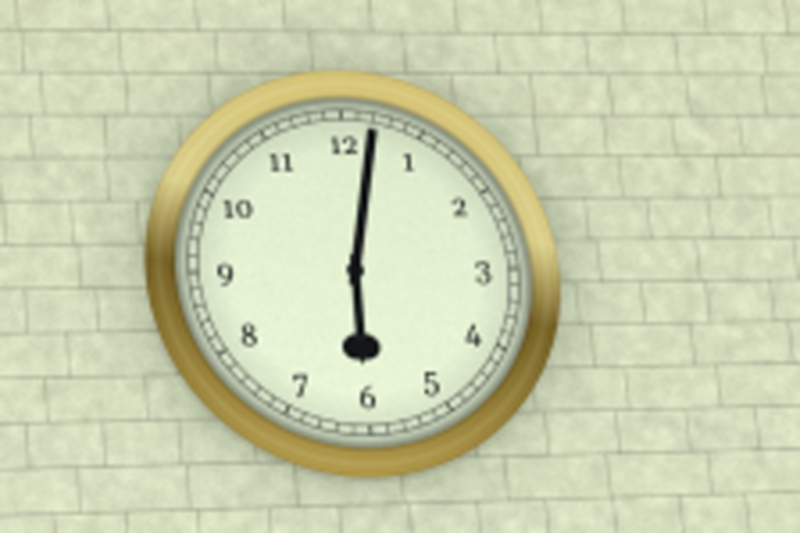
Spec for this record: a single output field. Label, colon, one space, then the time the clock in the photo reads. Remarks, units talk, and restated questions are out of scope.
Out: 6:02
